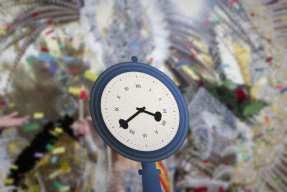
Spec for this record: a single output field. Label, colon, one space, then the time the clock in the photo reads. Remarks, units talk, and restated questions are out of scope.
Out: 3:39
